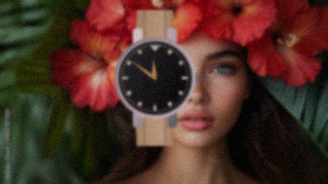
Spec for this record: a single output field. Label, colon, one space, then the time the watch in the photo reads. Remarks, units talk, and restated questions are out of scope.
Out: 11:51
